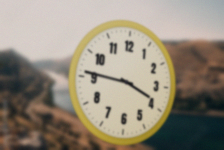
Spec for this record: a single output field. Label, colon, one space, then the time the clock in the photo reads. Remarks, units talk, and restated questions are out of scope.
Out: 3:46
